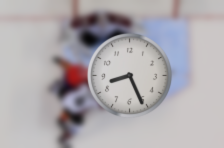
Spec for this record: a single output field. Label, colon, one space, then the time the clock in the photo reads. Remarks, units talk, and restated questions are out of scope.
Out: 8:26
